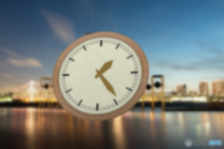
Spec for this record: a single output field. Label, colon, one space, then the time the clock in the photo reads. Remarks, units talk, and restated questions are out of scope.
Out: 1:24
